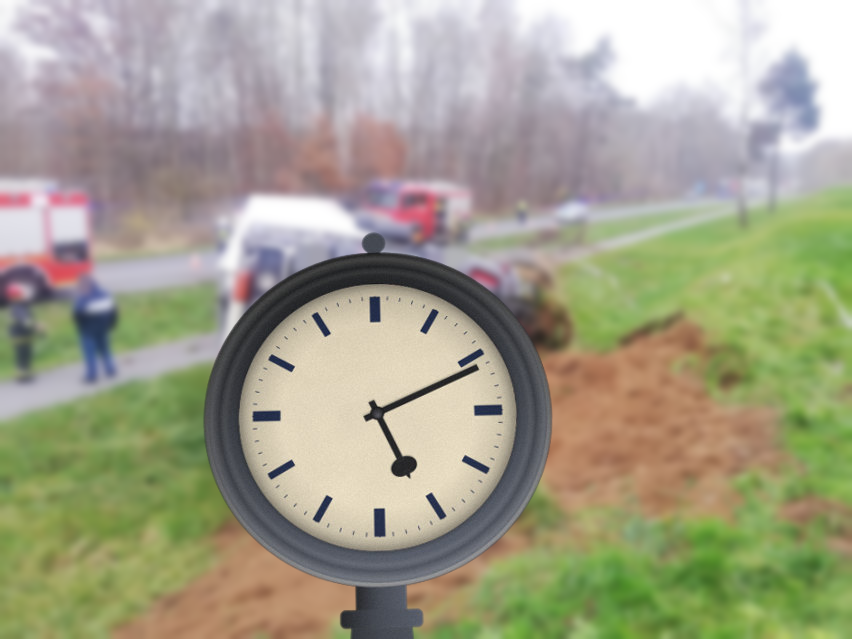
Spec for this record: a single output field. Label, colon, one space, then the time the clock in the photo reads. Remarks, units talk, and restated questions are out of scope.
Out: 5:11
